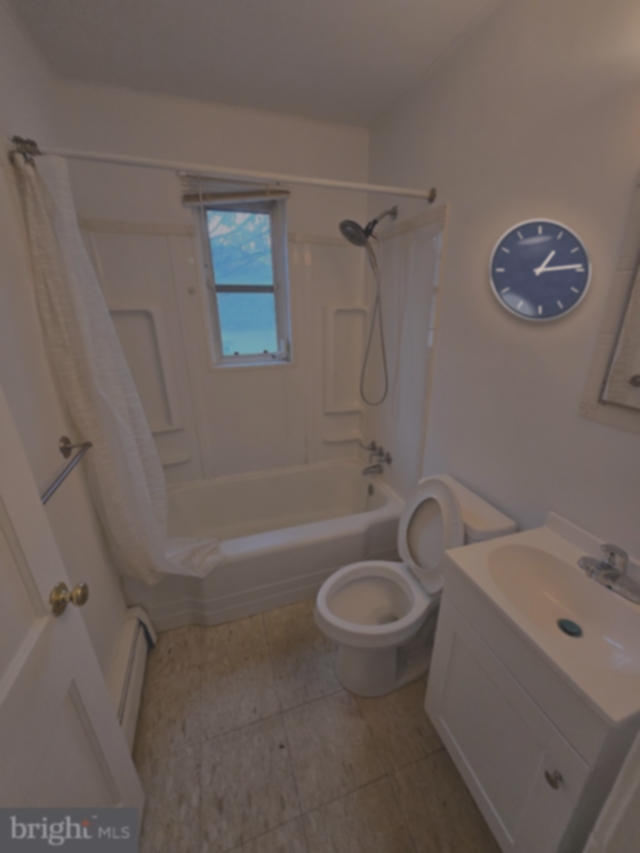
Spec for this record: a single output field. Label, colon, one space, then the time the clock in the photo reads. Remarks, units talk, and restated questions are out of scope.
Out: 1:14
